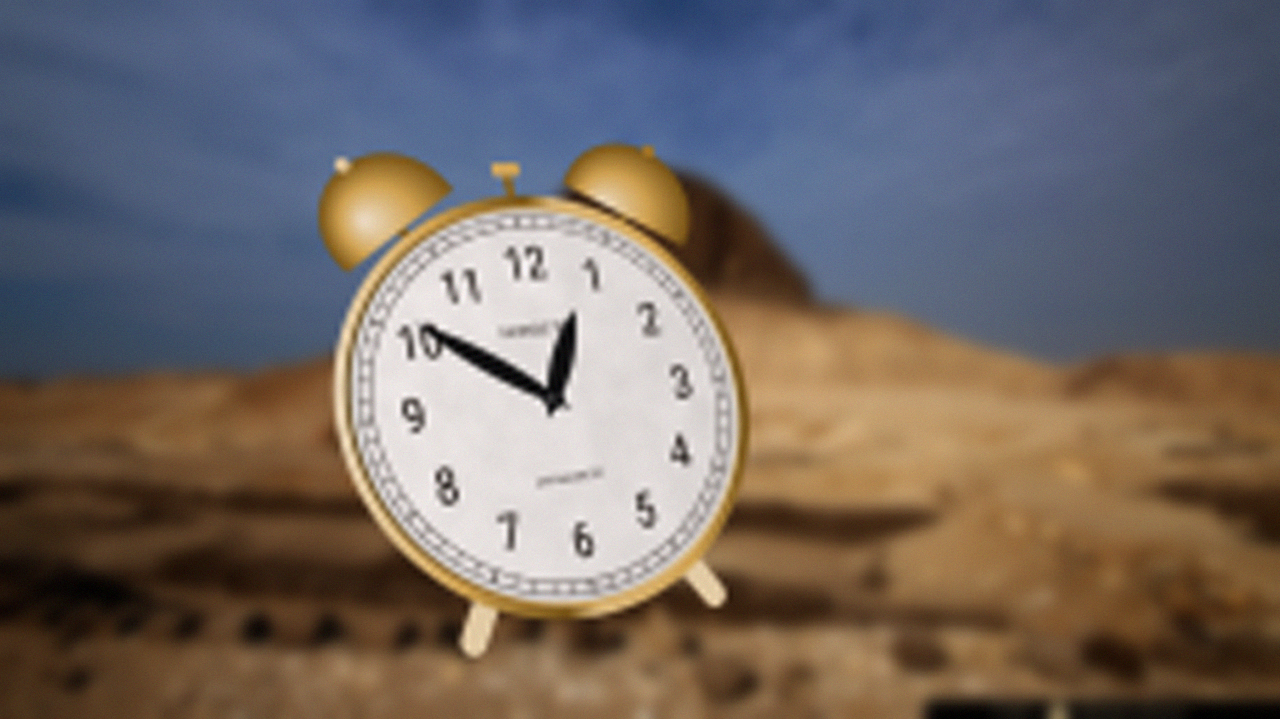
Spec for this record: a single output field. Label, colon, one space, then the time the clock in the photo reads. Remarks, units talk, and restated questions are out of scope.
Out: 12:51
